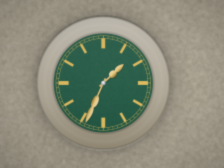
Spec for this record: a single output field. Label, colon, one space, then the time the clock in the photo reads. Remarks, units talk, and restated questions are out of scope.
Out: 1:34
